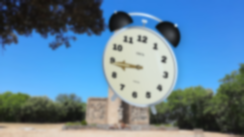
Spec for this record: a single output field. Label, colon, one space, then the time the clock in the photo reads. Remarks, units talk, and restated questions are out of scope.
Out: 8:44
